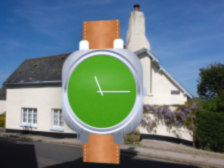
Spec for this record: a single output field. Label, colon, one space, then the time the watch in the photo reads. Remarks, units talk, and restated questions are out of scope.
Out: 11:15
